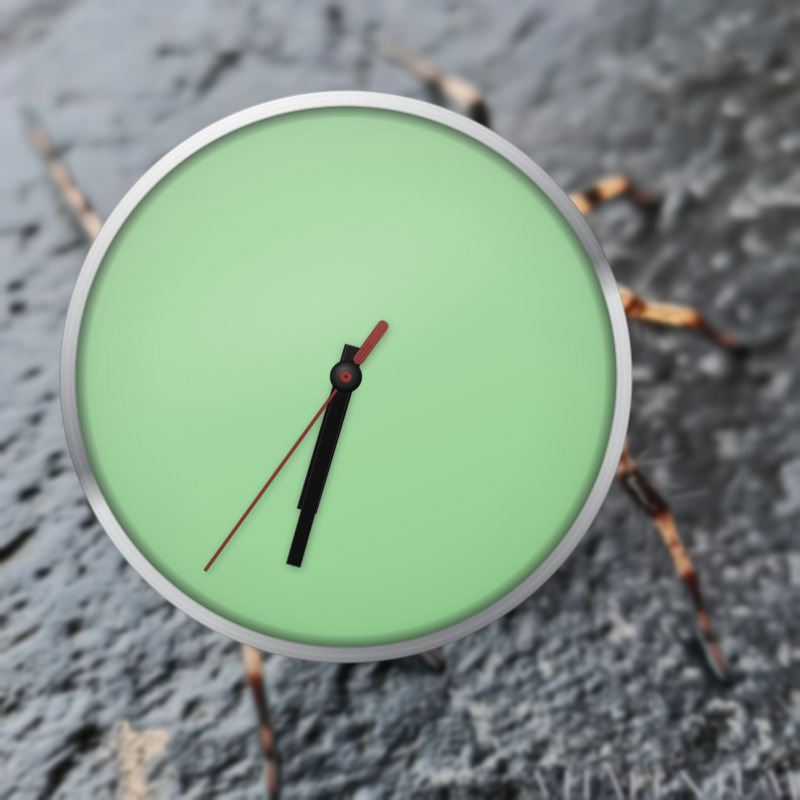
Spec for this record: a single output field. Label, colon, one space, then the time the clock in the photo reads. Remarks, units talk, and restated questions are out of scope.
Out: 6:32:36
